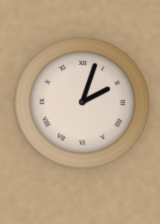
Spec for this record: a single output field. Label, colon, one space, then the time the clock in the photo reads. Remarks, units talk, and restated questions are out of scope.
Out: 2:03
